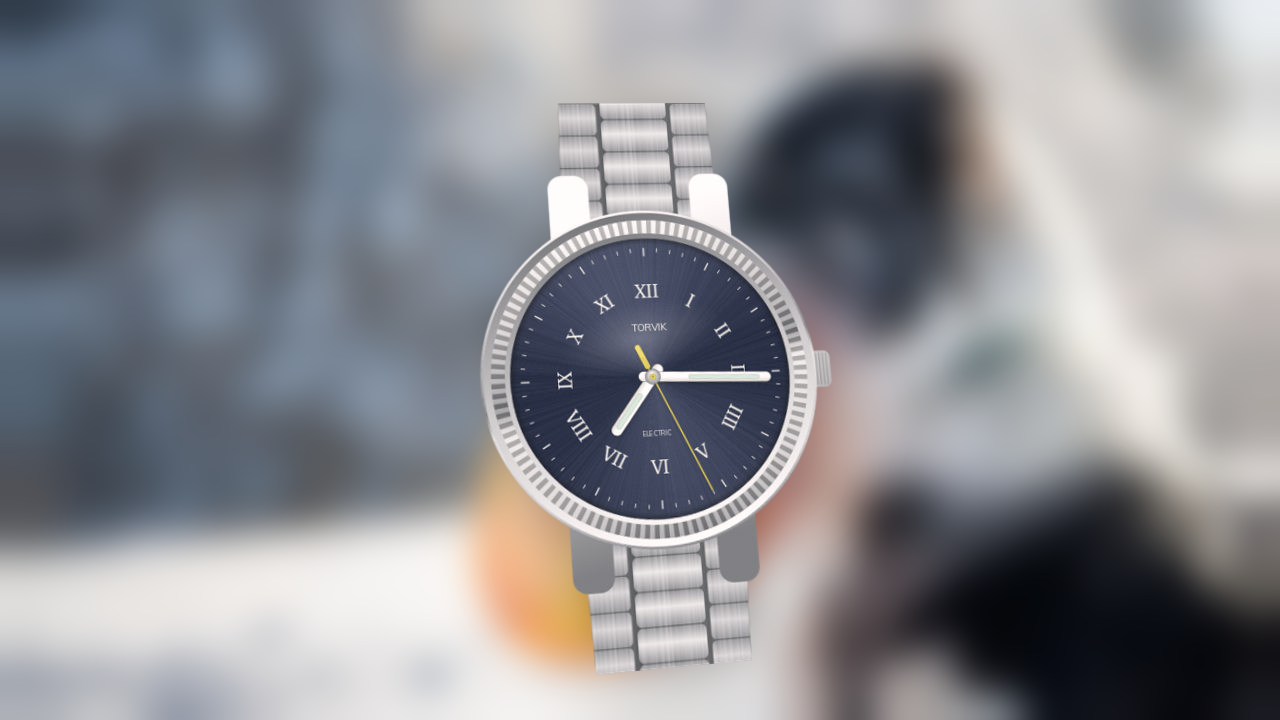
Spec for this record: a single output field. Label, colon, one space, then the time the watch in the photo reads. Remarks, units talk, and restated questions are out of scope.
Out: 7:15:26
